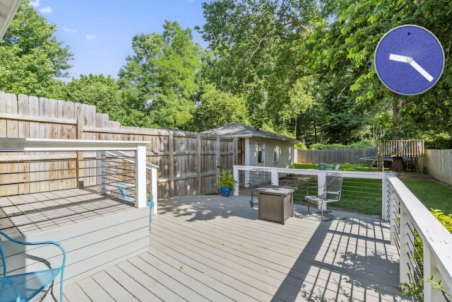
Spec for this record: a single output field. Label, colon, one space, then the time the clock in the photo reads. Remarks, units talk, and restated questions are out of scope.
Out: 9:22
